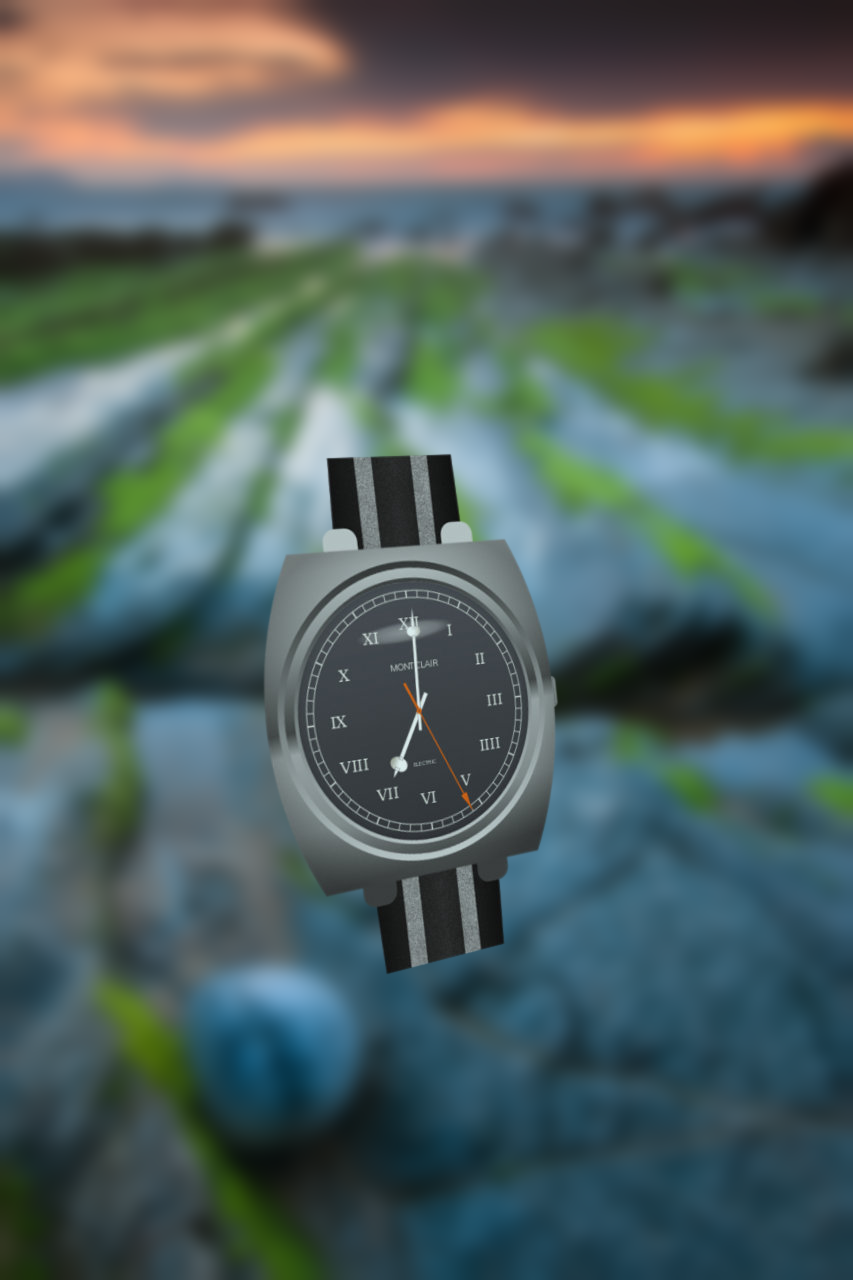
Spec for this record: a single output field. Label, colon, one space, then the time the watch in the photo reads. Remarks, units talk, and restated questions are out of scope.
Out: 7:00:26
